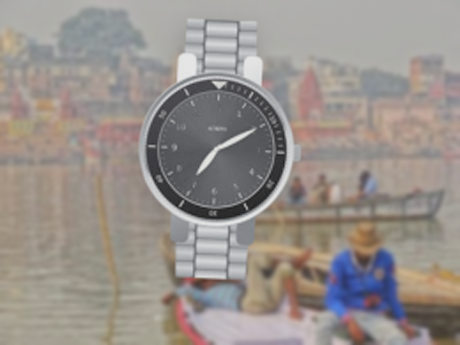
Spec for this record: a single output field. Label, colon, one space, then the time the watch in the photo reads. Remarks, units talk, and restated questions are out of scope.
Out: 7:10
